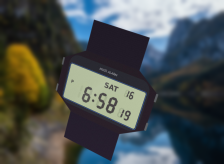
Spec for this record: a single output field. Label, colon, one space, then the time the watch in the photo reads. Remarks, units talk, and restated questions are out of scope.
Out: 6:58:19
